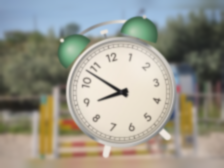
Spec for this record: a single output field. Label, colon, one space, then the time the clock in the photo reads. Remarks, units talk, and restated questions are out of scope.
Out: 8:53
